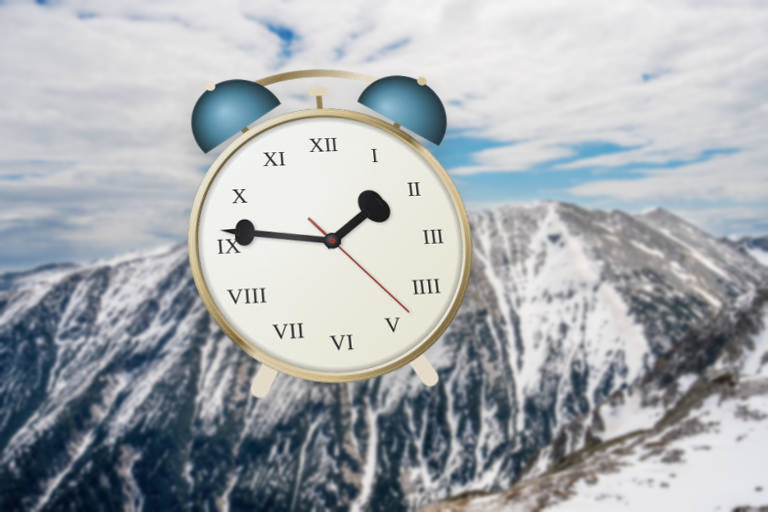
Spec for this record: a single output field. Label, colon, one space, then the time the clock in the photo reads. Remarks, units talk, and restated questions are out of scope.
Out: 1:46:23
